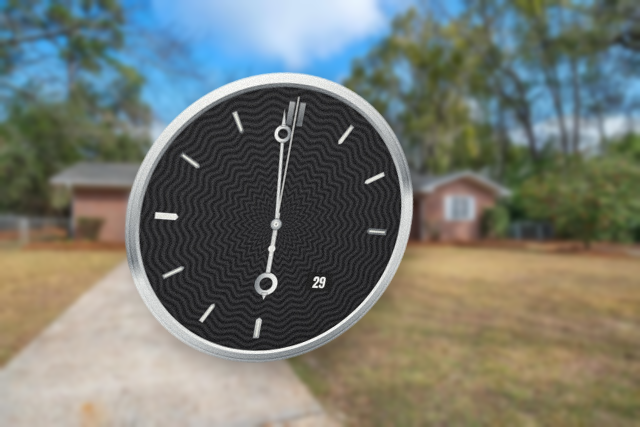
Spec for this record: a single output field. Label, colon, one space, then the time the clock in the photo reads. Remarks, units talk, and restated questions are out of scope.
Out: 5:59:00
